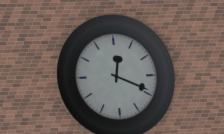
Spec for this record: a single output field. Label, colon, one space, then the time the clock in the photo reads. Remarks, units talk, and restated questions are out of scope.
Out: 12:19
